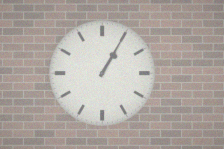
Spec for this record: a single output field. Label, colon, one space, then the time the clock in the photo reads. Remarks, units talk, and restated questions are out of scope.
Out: 1:05
